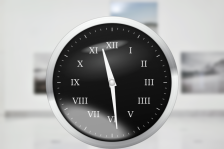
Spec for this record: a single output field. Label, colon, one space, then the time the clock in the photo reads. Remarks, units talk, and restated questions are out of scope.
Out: 11:29
